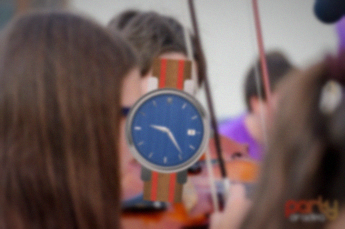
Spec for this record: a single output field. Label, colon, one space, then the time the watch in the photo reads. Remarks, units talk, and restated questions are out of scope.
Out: 9:24
